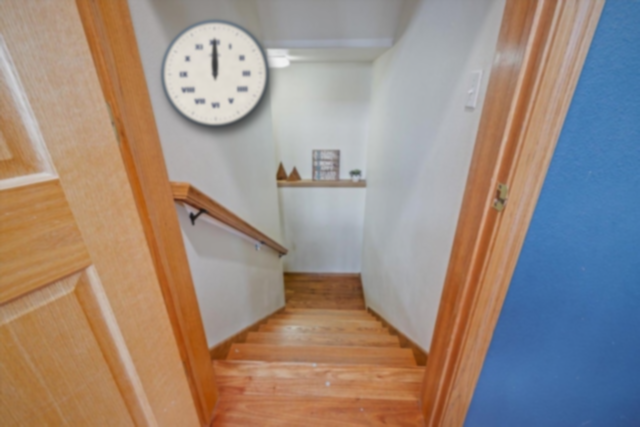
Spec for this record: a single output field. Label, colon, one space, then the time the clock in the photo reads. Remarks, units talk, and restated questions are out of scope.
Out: 12:00
